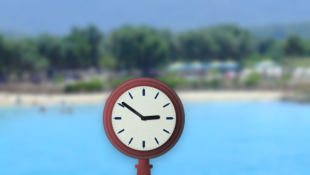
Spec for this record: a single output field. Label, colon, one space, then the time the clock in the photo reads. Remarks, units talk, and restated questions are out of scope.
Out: 2:51
